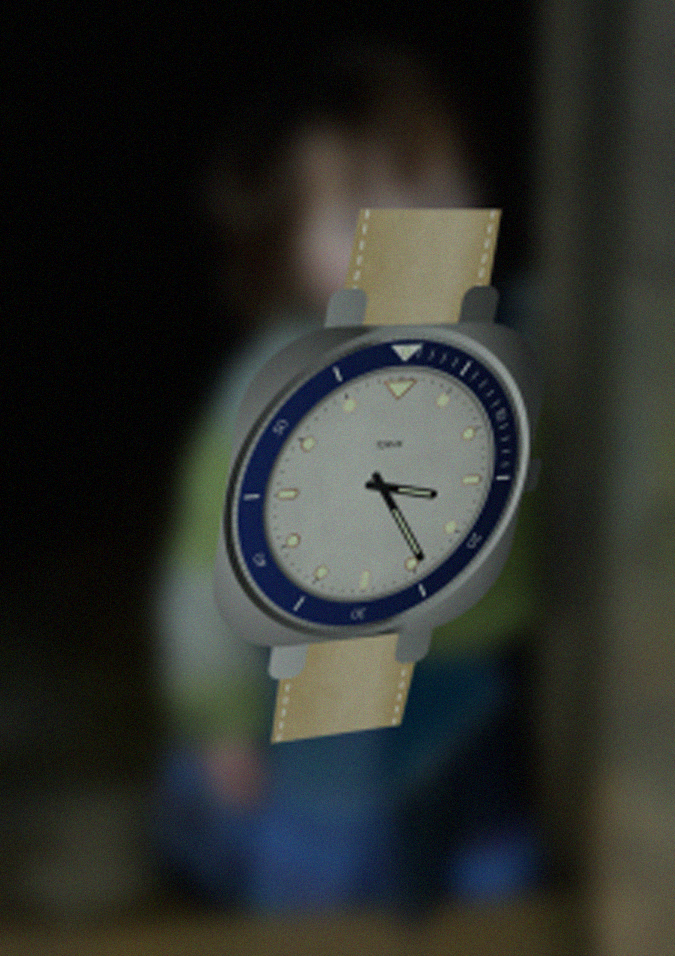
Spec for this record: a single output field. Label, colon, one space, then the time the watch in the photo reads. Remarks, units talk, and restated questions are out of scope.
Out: 3:24
